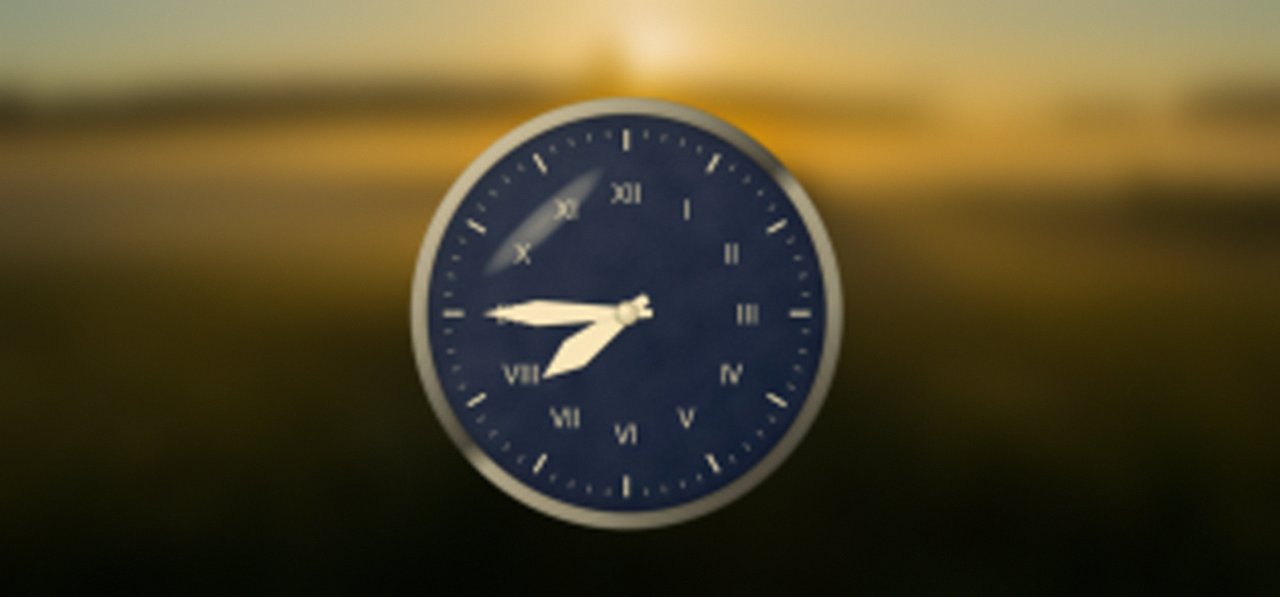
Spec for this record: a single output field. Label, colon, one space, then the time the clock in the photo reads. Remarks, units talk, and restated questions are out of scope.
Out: 7:45
